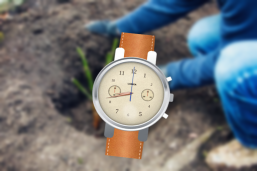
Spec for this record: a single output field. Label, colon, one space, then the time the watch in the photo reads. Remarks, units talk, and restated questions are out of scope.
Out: 8:42
